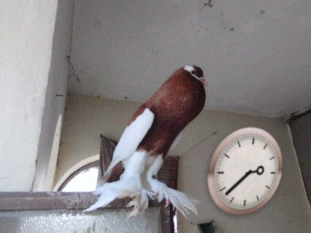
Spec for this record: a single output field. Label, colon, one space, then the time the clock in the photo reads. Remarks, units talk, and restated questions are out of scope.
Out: 2:38
